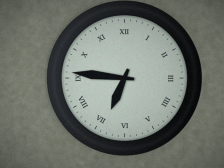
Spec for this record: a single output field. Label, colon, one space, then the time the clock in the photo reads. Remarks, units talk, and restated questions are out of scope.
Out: 6:46
